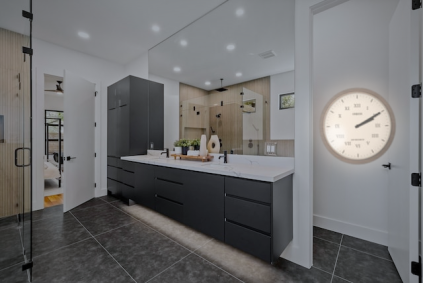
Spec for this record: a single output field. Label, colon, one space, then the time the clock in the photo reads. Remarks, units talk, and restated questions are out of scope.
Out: 2:10
